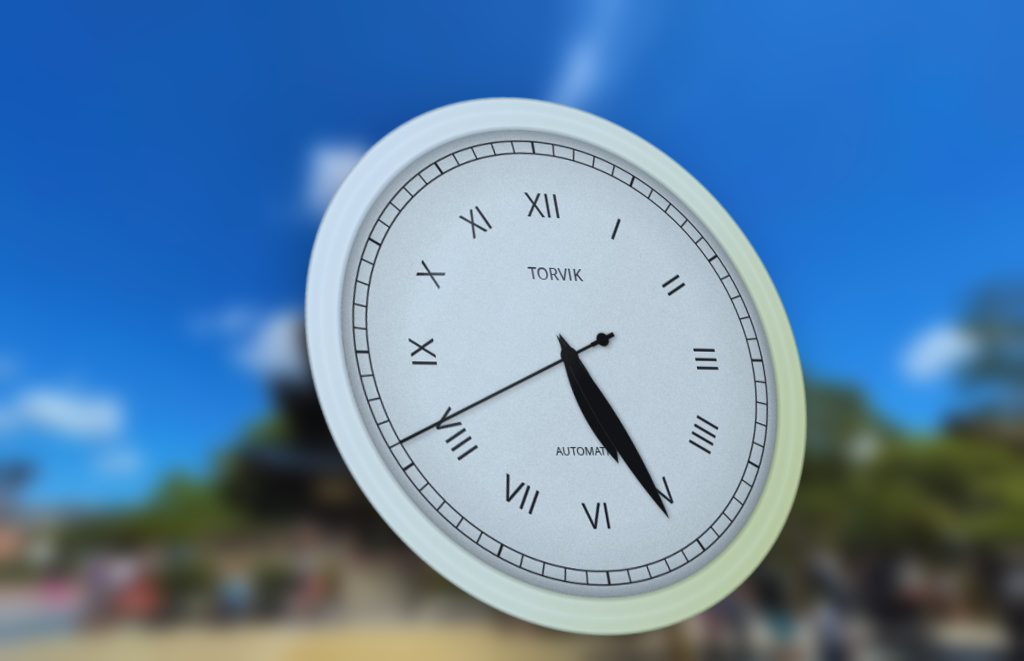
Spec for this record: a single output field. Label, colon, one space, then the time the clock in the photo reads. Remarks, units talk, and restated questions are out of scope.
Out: 5:25:41
